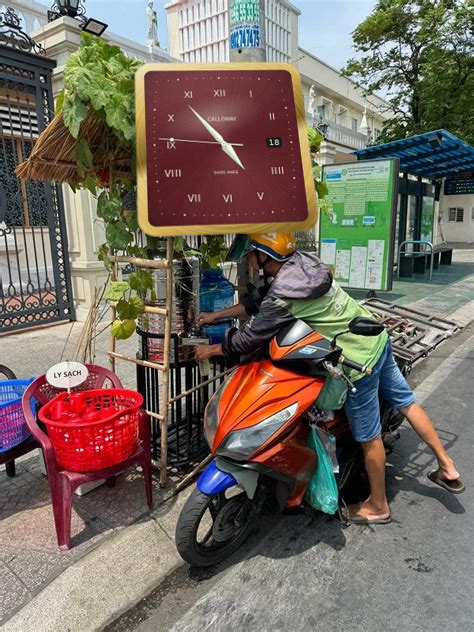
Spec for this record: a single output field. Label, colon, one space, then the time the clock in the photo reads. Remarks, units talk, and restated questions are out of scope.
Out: 4:53:46
